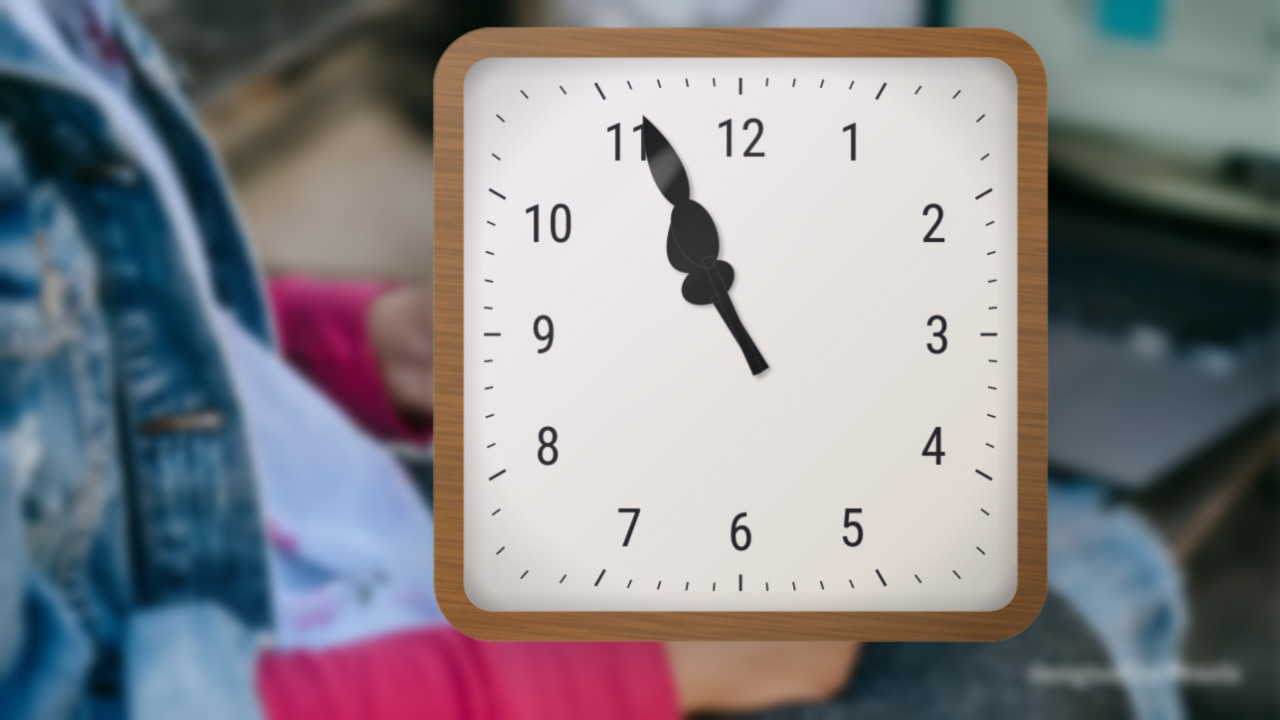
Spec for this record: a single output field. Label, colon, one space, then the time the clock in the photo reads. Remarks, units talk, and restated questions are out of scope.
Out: 10:56
